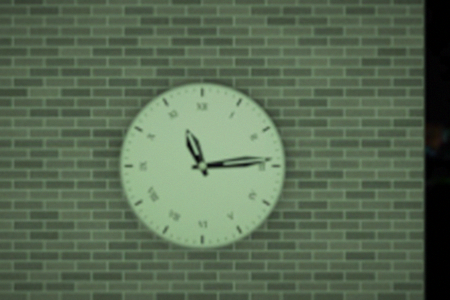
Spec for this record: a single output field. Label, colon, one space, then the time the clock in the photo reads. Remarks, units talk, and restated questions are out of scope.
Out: 11:14
